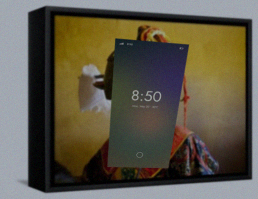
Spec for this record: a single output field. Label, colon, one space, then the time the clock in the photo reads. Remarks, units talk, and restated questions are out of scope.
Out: 8:50
